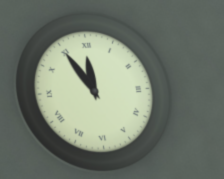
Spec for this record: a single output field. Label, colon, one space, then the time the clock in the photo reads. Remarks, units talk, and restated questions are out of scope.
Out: 11:55
